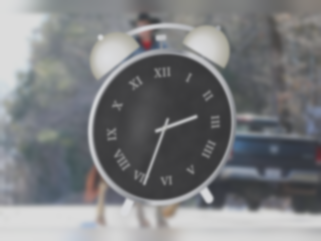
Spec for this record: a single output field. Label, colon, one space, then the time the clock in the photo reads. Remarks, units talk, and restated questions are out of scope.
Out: 2:34
